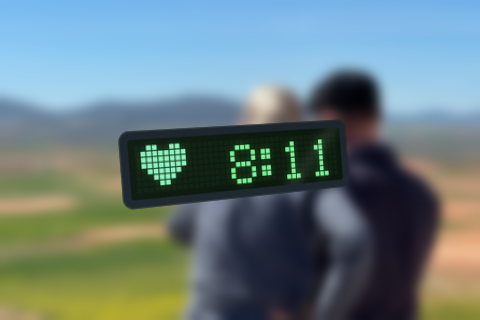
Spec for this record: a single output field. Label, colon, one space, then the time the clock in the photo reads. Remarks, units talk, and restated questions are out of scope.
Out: 8:11
